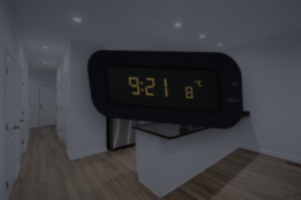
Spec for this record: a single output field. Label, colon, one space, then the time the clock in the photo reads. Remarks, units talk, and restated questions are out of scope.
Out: 9:21
